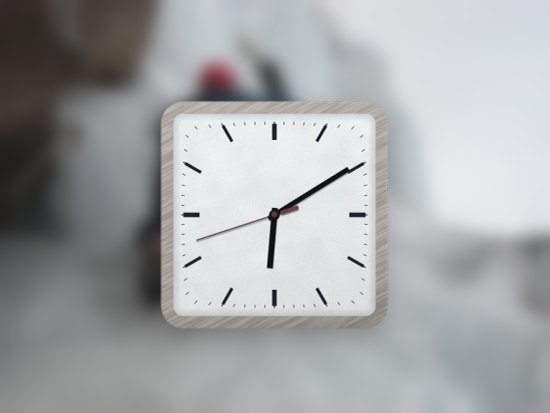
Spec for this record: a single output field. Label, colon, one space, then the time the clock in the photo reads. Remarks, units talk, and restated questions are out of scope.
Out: 6:09:42
